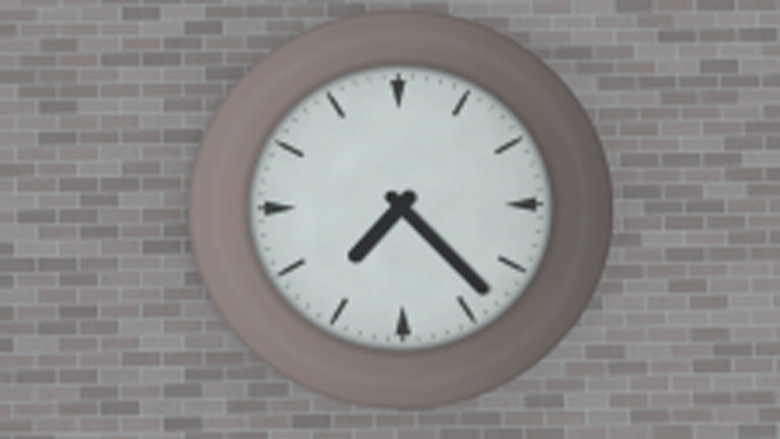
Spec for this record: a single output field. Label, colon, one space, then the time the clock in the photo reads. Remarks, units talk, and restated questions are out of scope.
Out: 7:23
